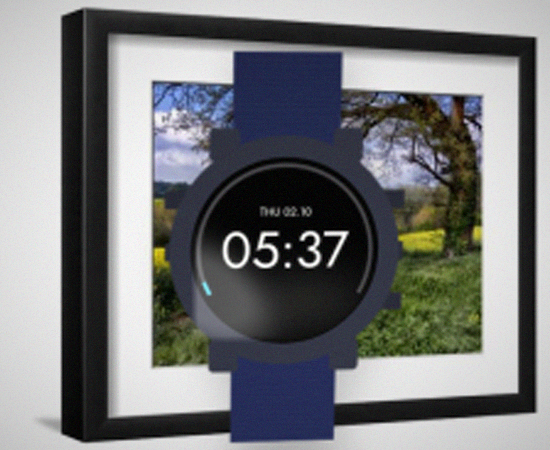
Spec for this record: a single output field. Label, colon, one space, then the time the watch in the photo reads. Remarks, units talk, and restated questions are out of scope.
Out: 5:37
